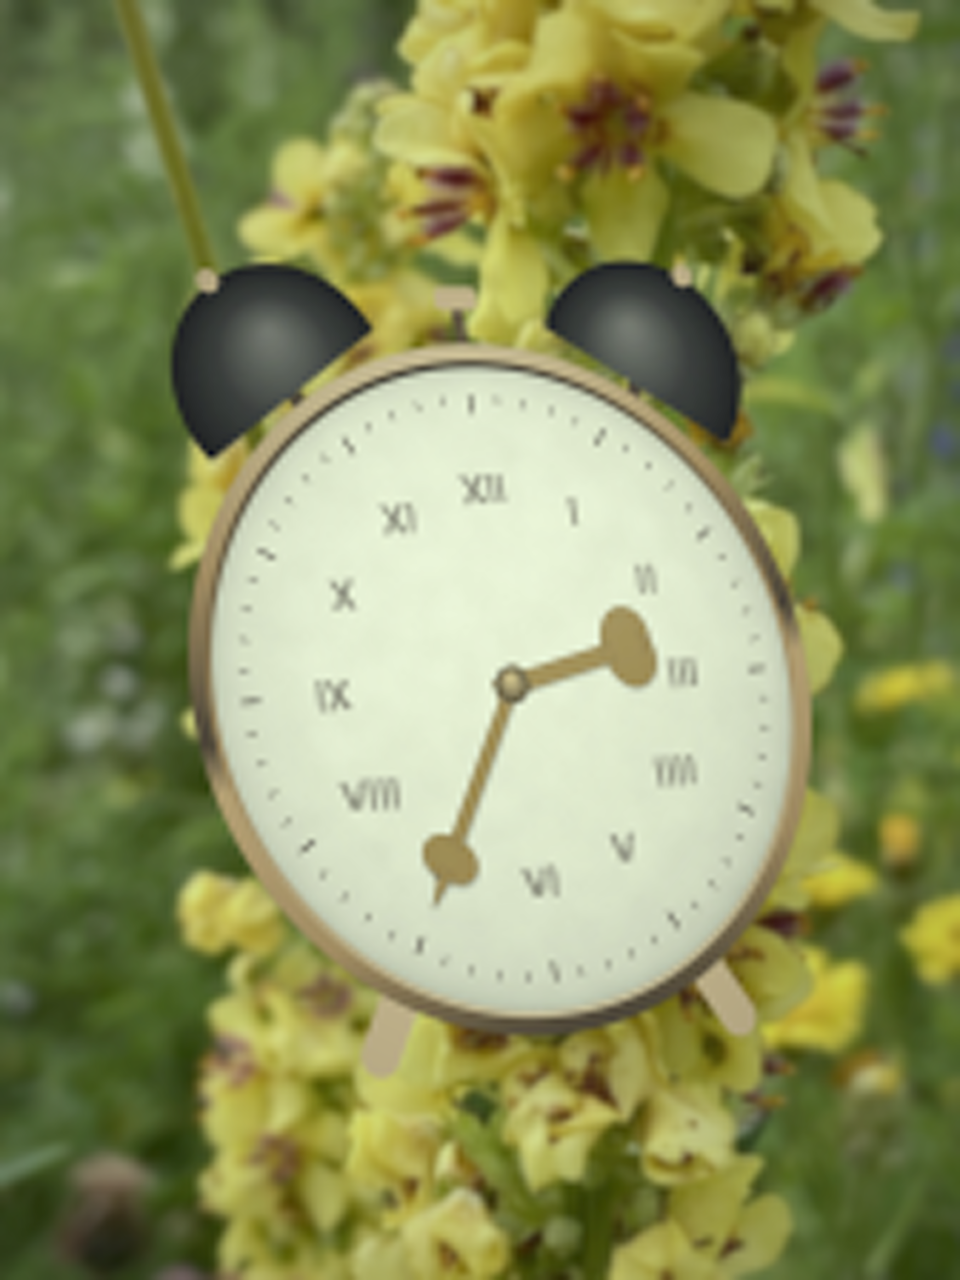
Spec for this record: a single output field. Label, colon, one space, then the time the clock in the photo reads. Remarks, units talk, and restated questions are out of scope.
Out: 2:35
